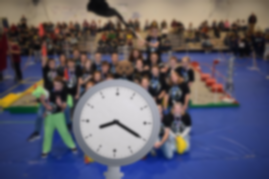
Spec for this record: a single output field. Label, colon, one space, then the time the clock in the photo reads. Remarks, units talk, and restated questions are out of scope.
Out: 8:20
